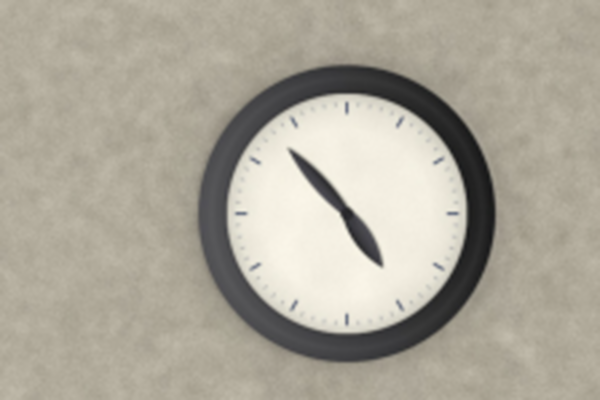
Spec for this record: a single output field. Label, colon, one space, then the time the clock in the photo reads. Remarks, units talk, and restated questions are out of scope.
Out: 4:53
